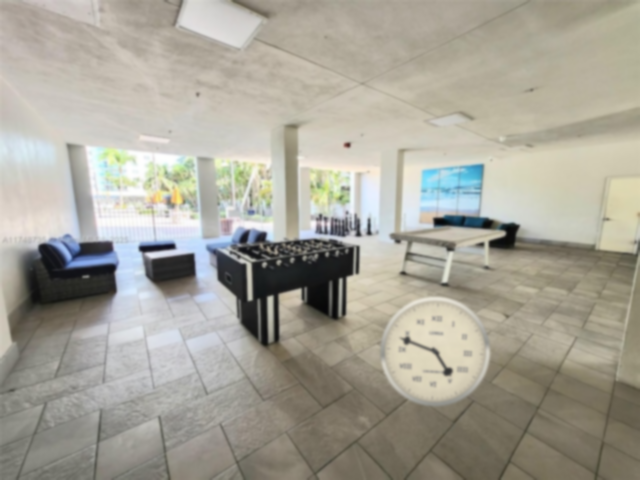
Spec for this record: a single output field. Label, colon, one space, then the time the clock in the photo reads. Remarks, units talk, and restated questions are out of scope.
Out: 4:48
